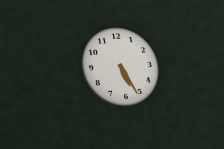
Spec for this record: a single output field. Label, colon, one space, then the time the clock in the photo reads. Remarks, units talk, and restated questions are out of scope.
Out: 5:26
